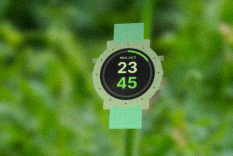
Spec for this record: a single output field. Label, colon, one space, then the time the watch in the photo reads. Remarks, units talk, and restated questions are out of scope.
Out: 23:45
